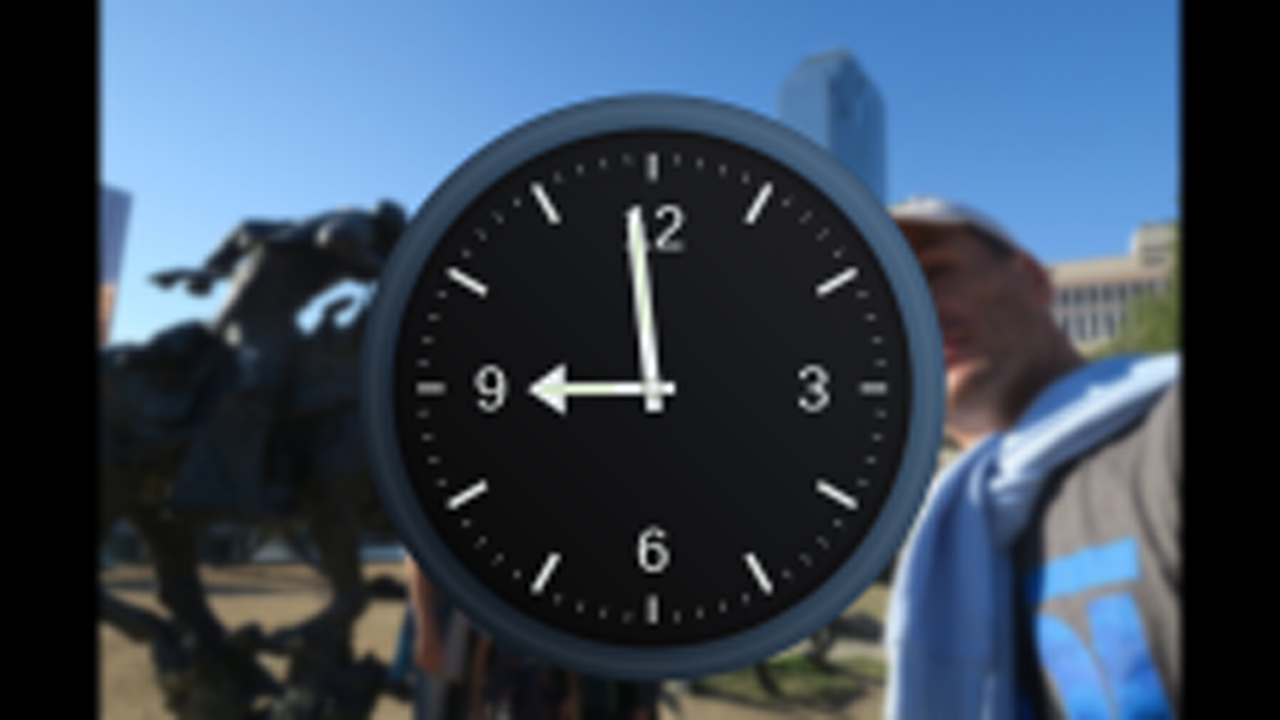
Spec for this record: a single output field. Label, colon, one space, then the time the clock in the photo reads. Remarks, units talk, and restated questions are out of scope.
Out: 8:59
